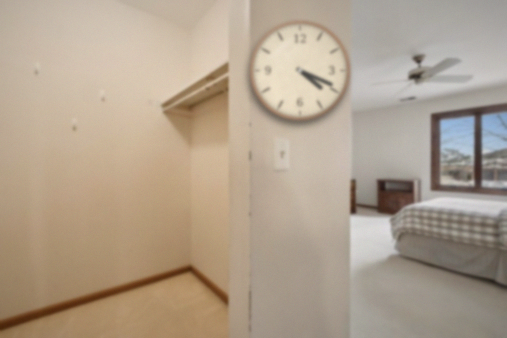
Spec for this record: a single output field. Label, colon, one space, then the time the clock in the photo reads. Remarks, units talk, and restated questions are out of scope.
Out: 4:19
